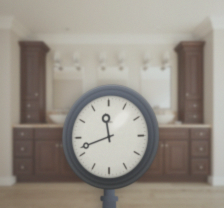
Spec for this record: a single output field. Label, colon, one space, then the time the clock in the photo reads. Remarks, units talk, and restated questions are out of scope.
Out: 11:42
